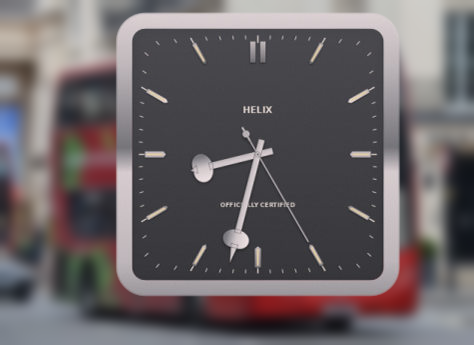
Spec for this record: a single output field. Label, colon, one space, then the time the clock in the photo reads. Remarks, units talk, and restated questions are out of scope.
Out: 8:32:25
